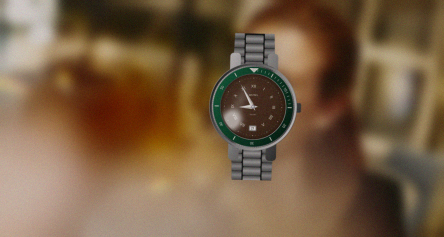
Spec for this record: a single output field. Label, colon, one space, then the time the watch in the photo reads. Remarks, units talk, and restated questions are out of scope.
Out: 8:55
